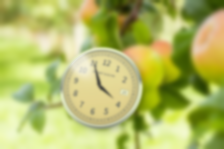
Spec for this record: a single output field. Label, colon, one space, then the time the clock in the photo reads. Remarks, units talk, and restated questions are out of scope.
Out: 3:55
